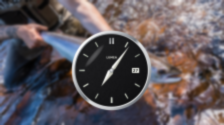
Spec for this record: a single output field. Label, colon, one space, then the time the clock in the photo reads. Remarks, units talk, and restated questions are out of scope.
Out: 7:06
